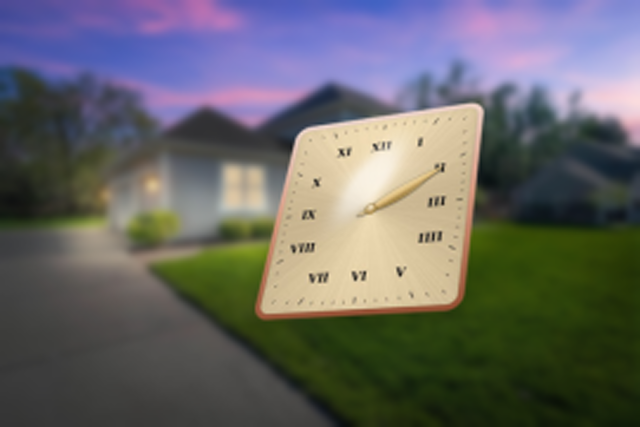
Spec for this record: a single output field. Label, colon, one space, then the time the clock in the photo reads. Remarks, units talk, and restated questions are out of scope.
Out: 2:10
